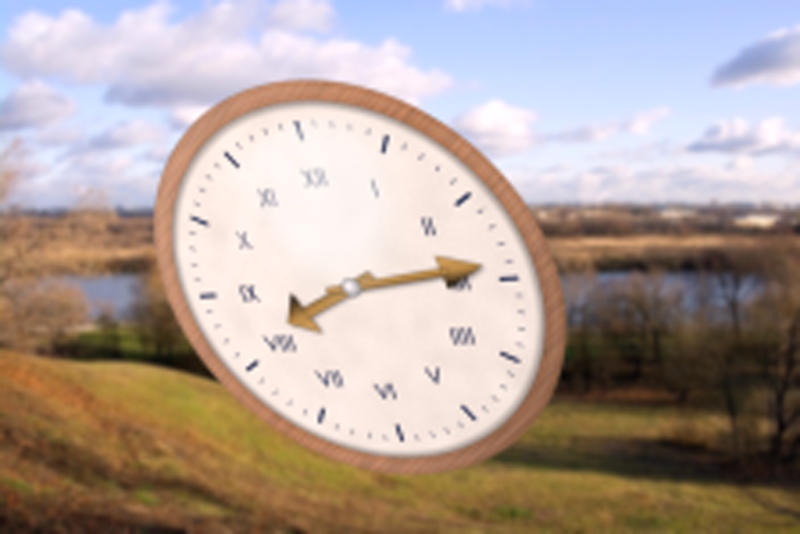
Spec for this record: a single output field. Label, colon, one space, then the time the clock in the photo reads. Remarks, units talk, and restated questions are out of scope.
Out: 8:14
